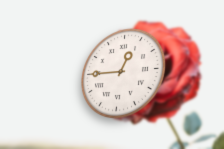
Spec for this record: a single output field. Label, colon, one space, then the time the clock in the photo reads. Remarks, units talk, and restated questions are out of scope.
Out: 12:45
